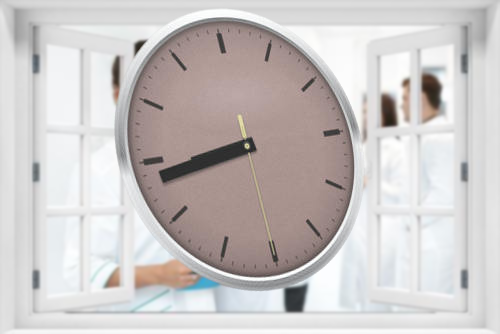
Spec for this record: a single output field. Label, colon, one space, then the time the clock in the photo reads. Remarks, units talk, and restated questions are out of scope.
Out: 8:43:30
